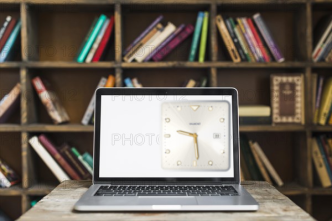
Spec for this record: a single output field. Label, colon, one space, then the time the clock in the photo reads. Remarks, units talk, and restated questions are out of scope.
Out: 9:29
